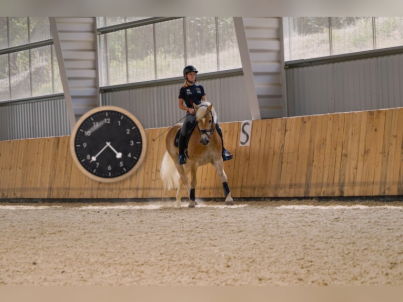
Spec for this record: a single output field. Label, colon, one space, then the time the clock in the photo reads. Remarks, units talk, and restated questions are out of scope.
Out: 4:38
